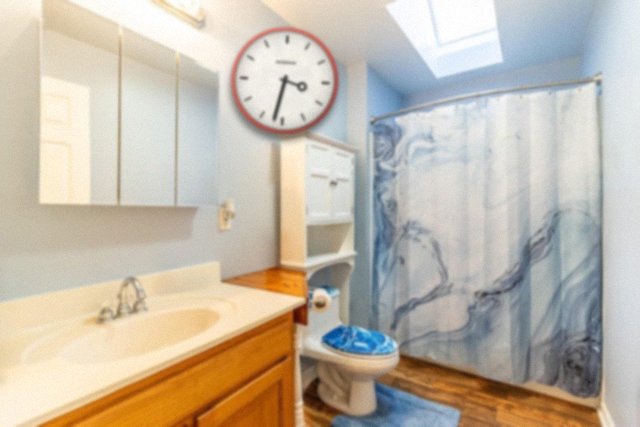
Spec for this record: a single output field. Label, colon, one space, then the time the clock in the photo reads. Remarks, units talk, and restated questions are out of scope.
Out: 3:32
